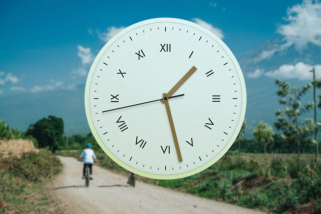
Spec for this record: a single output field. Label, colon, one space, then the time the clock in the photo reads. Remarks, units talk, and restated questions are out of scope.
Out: 1:27:43
